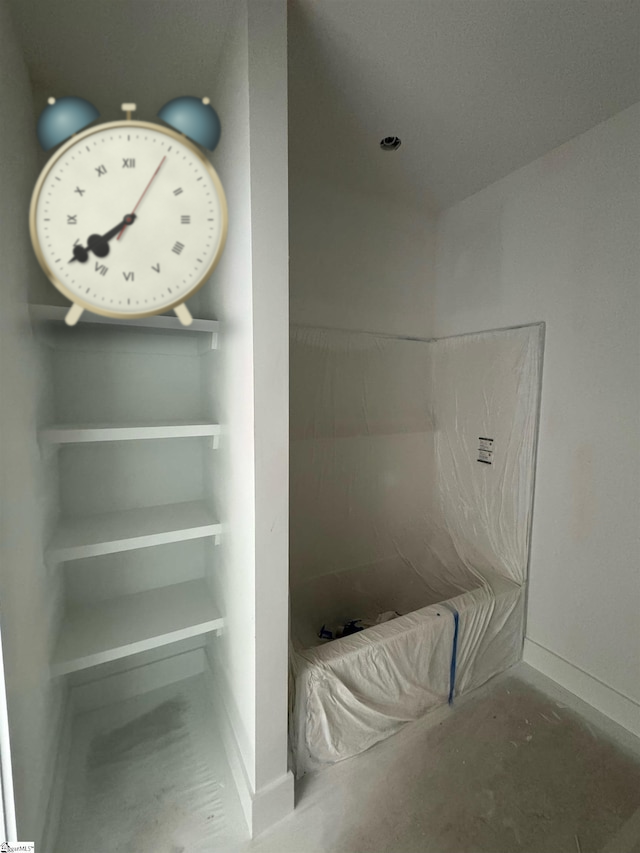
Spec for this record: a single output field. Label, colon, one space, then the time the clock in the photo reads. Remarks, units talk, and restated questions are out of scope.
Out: 7:39:05
